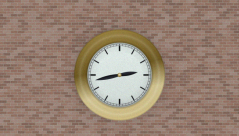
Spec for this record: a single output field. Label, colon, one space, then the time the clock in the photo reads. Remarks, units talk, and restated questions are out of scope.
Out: 2:43
